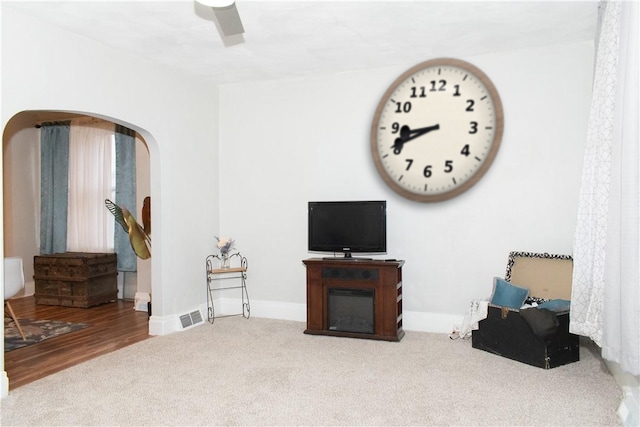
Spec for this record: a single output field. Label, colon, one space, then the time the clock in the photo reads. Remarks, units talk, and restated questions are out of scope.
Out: 8:41
